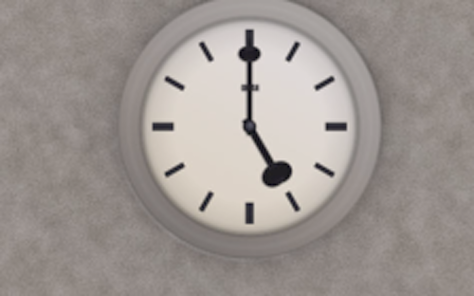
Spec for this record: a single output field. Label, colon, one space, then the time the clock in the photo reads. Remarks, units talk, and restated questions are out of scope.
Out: 5:00
